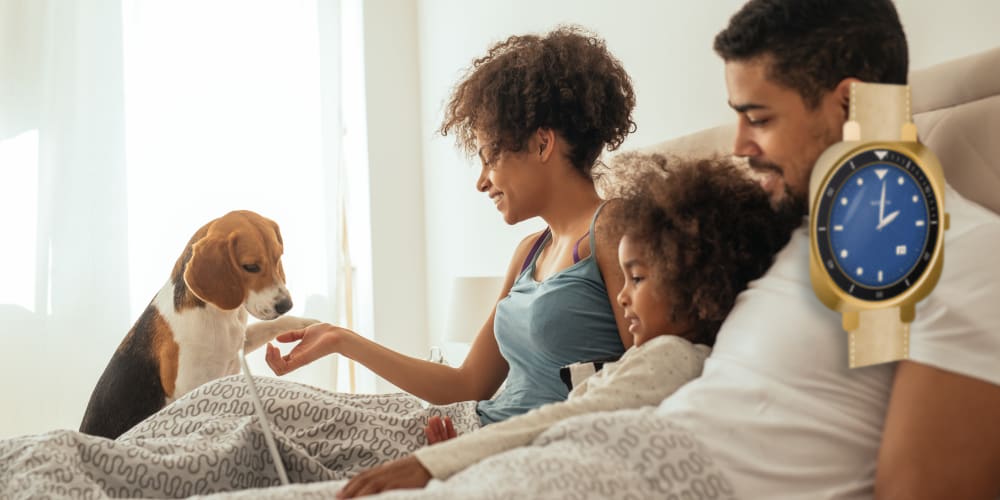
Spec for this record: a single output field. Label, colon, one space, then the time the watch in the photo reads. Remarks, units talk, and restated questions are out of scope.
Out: 2:01
